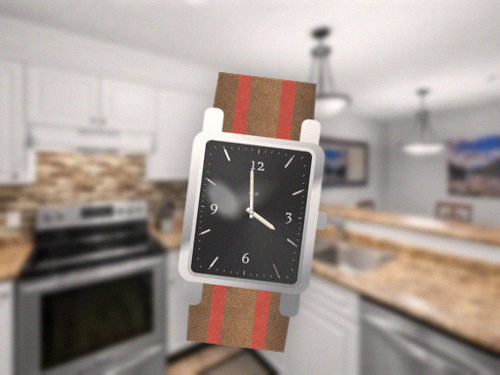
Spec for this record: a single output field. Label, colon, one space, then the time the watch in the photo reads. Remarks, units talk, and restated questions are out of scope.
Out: 3:59
